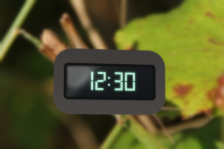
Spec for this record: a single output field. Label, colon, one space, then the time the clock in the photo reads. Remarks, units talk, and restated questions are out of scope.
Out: 12:30
